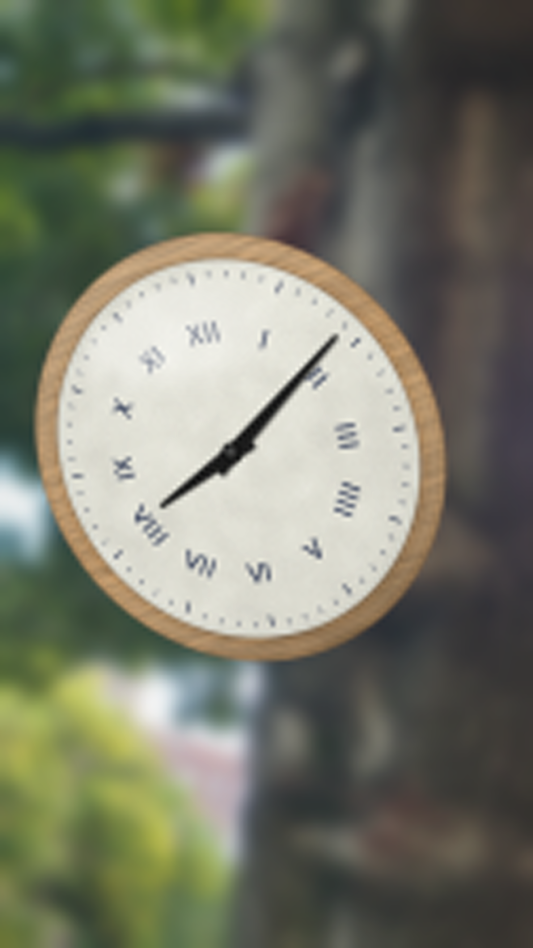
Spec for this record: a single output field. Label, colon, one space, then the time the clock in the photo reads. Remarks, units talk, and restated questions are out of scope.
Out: 8:09
